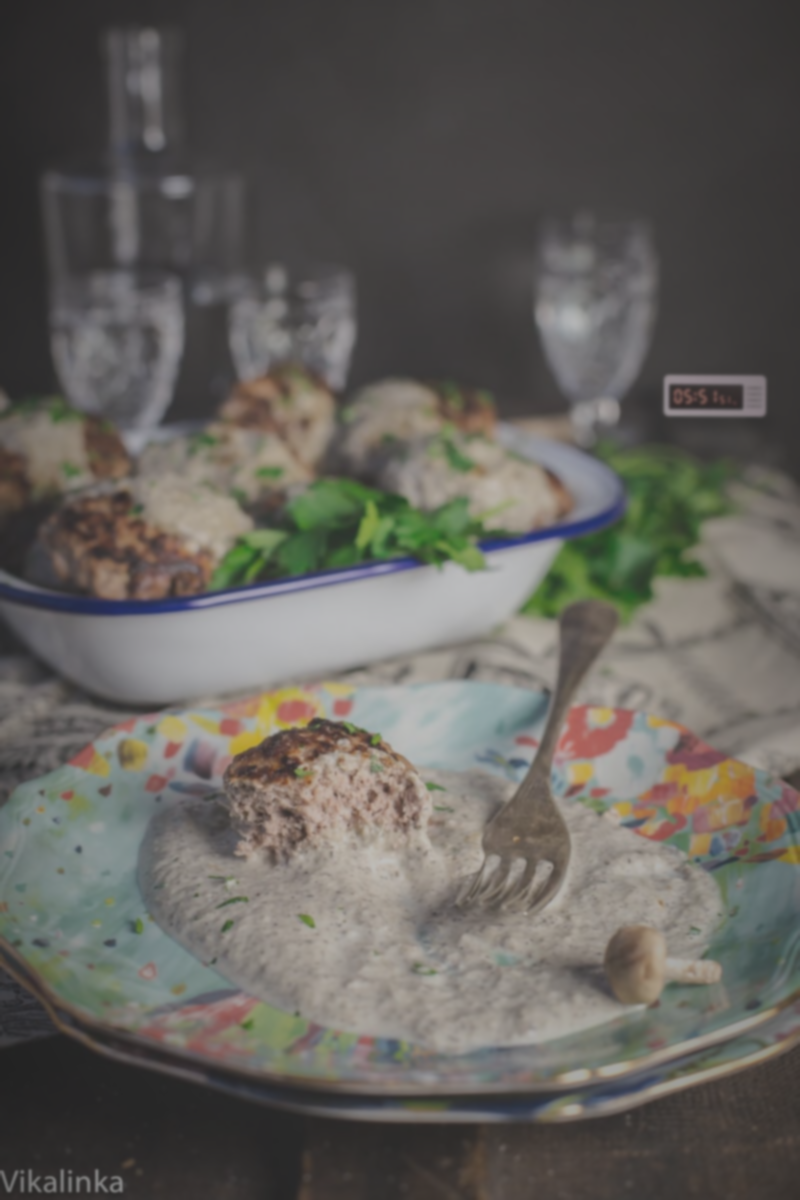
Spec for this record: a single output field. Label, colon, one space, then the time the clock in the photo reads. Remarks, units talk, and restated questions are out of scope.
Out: 5:51
